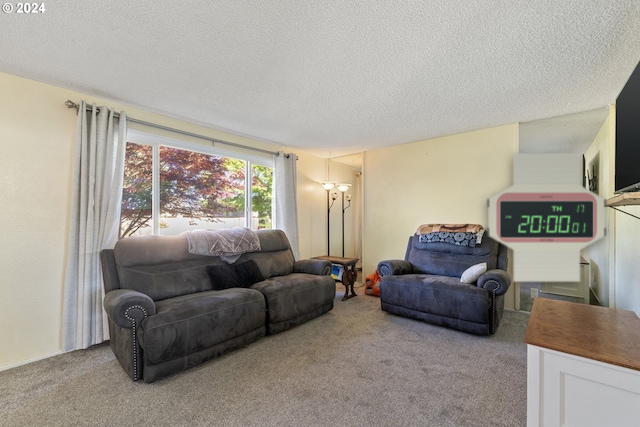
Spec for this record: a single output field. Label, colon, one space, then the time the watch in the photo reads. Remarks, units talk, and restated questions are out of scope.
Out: 20:00:01
